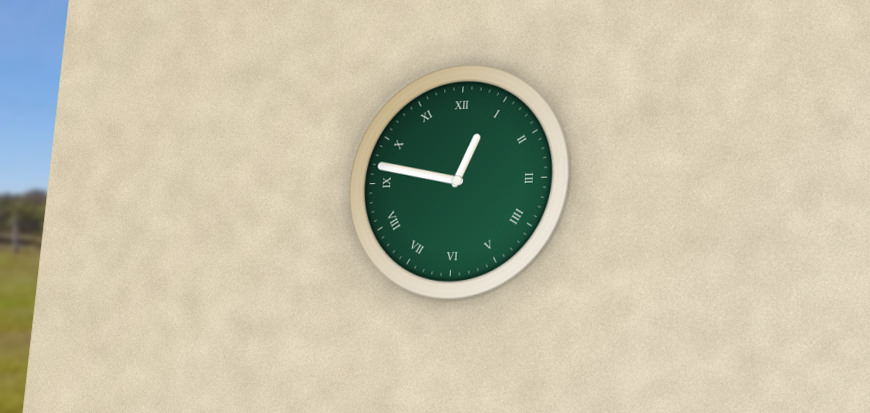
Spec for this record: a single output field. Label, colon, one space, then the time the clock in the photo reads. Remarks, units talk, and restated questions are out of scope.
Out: 12:47
